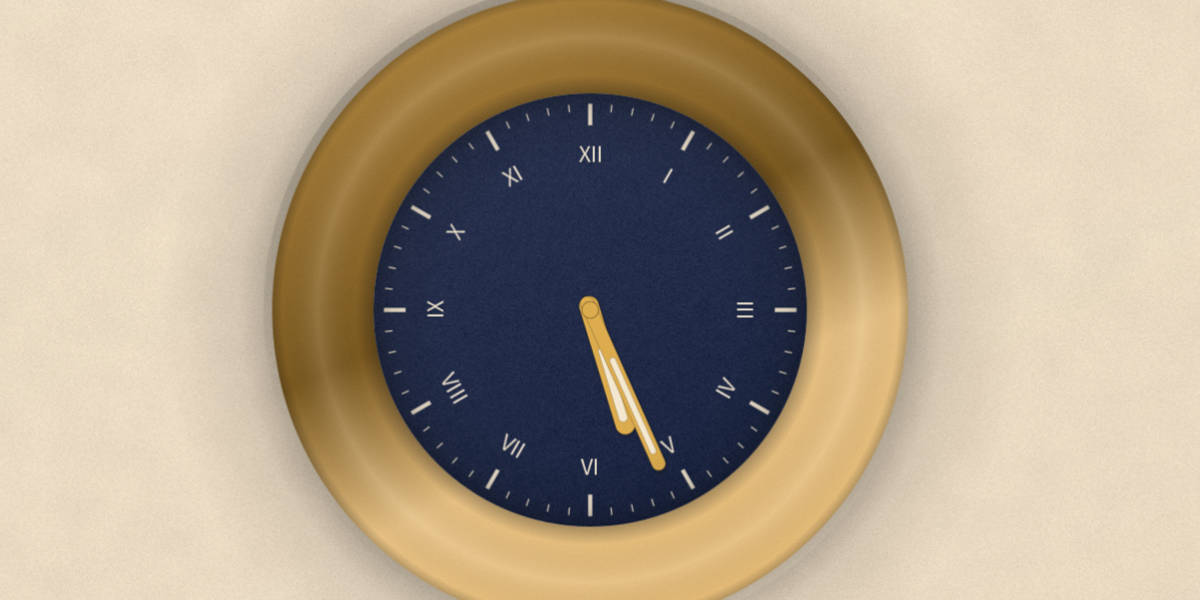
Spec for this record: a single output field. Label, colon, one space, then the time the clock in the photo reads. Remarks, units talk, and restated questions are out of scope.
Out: 5:26
